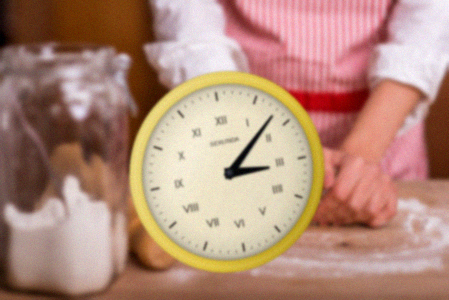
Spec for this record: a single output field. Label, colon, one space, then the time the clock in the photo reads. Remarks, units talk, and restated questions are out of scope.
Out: 3:08
